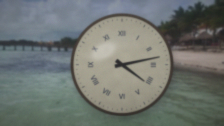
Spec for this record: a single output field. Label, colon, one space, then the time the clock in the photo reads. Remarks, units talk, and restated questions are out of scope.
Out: 4:13
